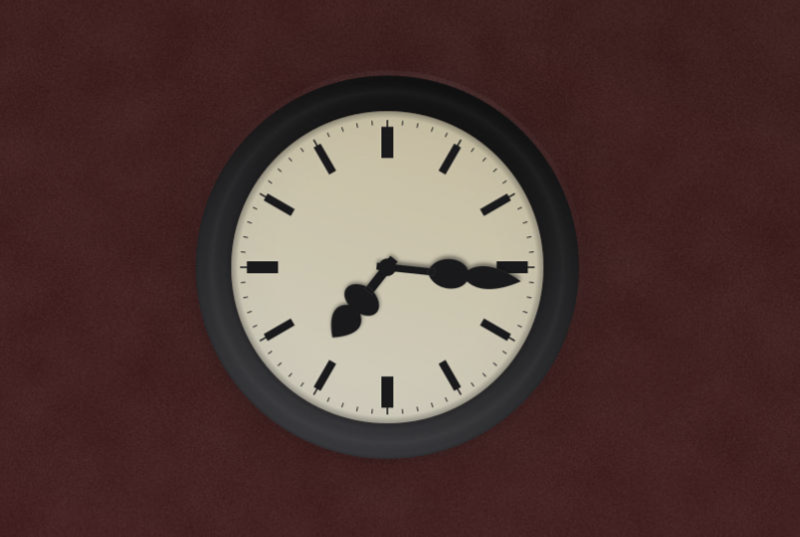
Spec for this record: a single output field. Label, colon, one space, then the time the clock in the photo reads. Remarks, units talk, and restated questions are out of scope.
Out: 7:16
